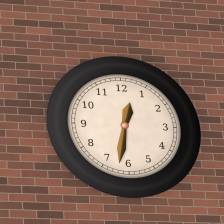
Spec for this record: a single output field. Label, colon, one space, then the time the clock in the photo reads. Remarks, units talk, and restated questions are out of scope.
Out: 12:32
